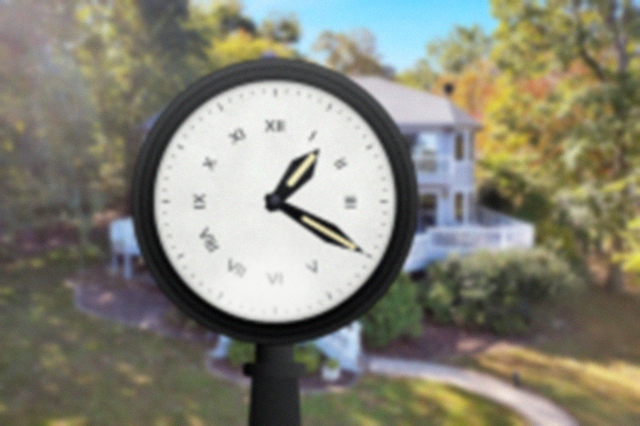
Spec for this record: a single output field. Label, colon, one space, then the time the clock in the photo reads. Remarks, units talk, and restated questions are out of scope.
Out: 1:20
